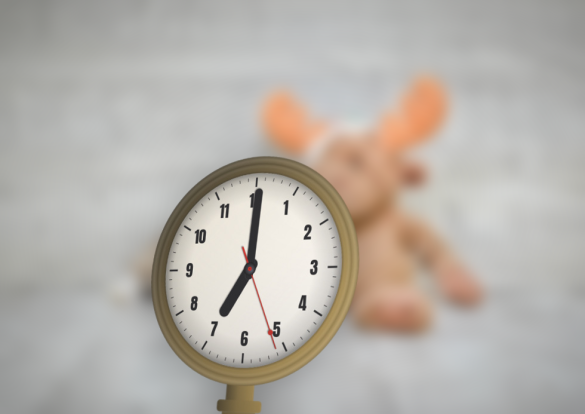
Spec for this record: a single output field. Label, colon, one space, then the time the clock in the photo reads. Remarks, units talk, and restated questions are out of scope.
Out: 7:00:26
